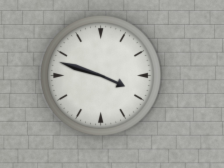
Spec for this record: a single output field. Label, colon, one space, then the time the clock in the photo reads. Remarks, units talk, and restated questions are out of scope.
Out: 3:48
